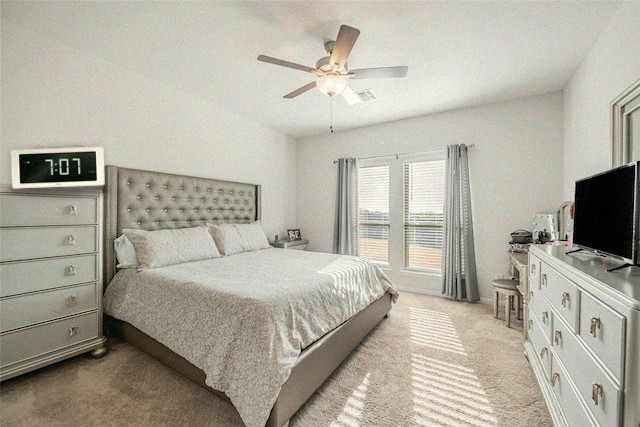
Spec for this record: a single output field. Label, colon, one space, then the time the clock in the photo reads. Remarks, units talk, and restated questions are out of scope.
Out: 7:07
